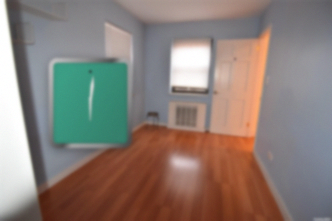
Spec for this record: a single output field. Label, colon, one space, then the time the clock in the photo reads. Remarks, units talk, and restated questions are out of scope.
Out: 6:01
